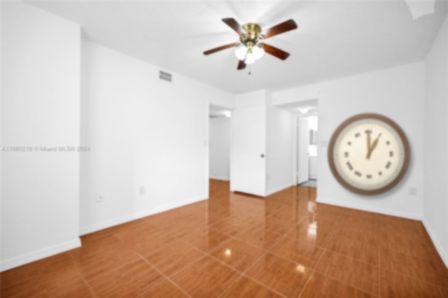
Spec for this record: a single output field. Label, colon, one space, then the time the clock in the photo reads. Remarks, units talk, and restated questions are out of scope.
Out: 1:00
